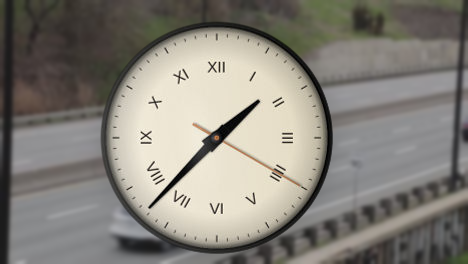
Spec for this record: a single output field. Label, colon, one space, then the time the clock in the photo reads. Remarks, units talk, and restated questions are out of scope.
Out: 1:37:20
